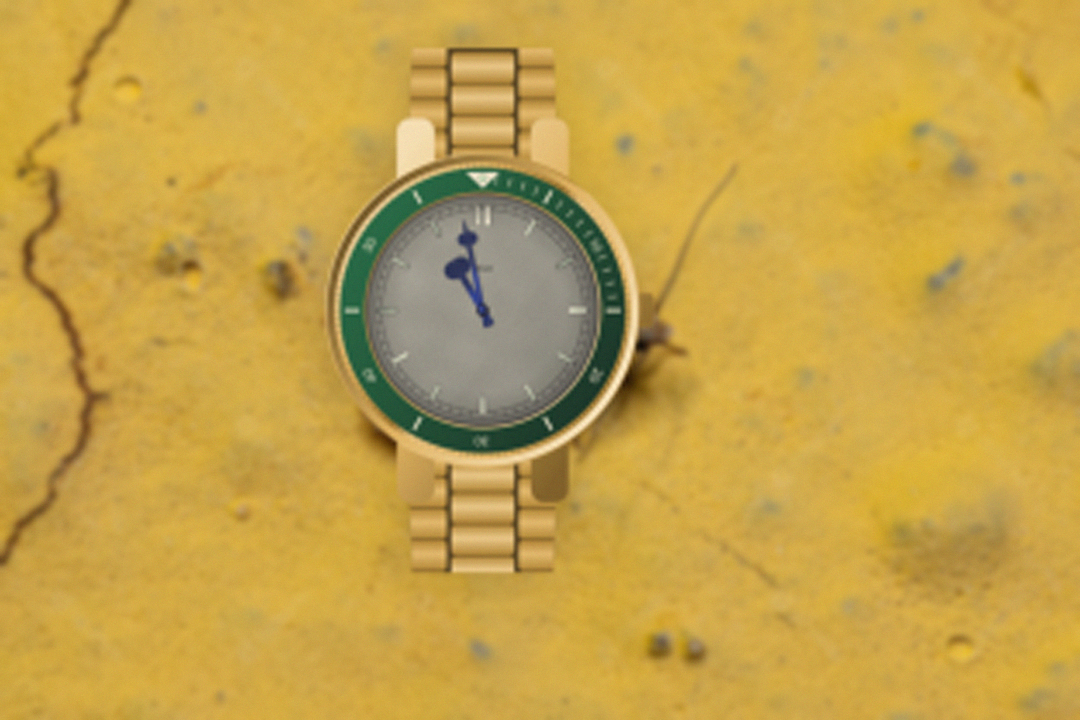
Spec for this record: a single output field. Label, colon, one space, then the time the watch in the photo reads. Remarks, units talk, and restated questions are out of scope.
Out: 10:58
